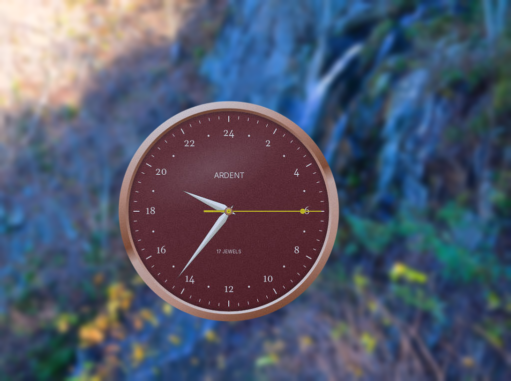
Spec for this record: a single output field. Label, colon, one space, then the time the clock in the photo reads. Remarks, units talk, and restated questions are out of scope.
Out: 19:36:15
